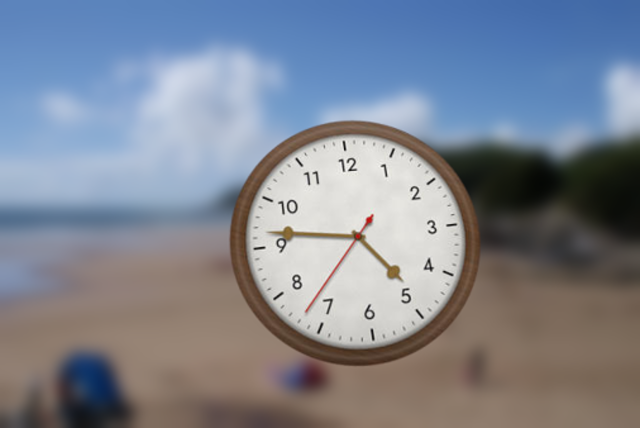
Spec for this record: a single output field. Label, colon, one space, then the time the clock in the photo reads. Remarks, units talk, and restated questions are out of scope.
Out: 4:46:37
